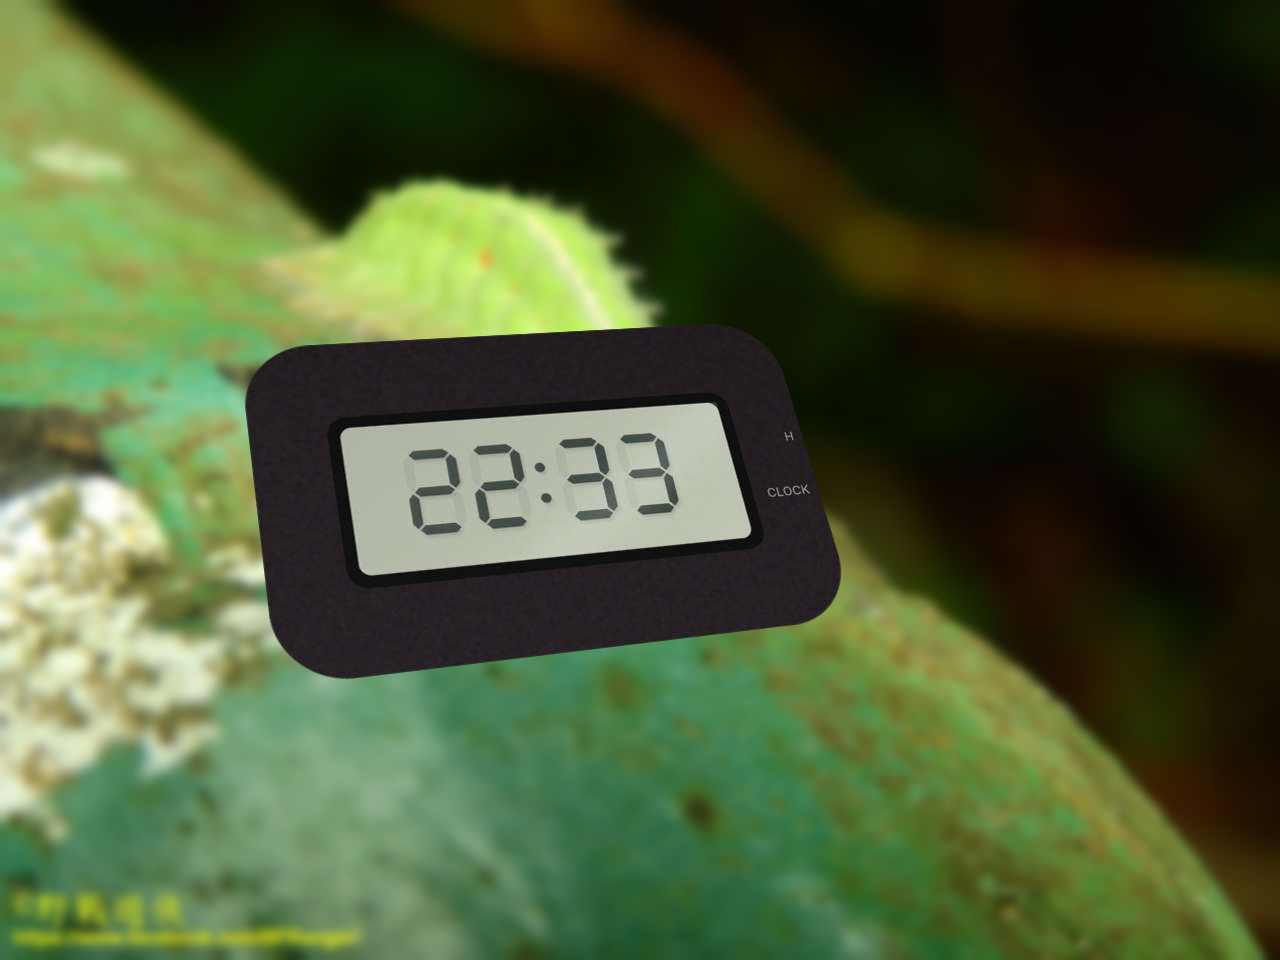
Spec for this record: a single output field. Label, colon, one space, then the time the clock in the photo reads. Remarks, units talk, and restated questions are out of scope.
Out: 22:33
